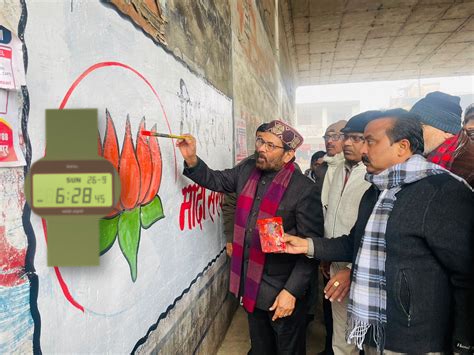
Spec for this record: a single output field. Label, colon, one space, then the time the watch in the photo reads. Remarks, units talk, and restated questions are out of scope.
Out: 6:28
